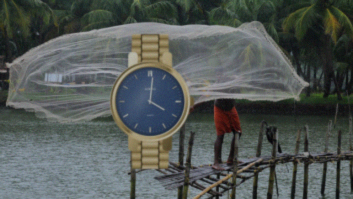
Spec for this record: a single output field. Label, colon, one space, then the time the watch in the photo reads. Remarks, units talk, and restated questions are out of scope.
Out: 4:01
